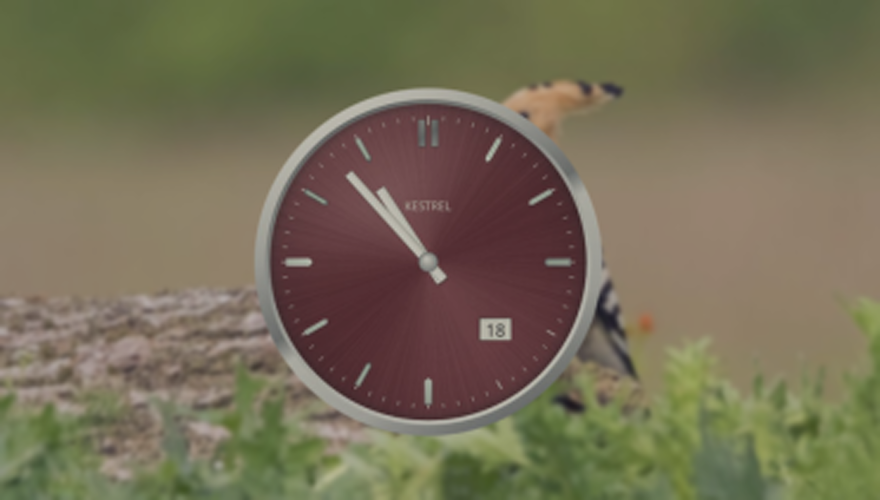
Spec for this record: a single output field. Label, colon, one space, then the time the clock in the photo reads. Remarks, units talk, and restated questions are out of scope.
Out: 10:53
